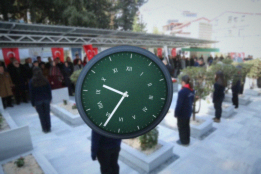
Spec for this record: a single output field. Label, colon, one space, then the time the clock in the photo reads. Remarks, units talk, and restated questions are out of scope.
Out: 9:34
